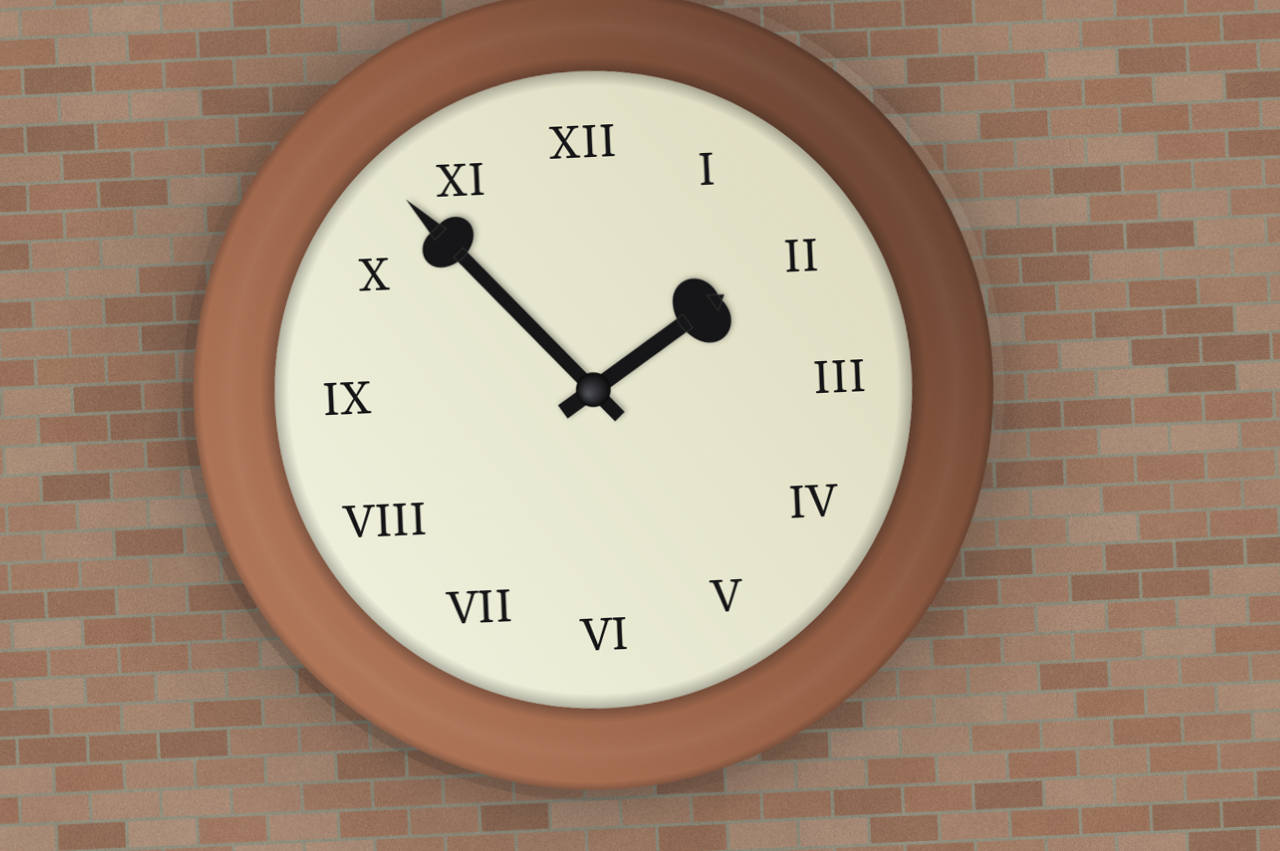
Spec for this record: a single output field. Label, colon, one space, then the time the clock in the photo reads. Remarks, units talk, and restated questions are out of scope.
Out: 1:53
